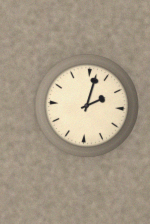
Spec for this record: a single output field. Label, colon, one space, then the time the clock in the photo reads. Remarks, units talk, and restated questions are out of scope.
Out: 2:02
